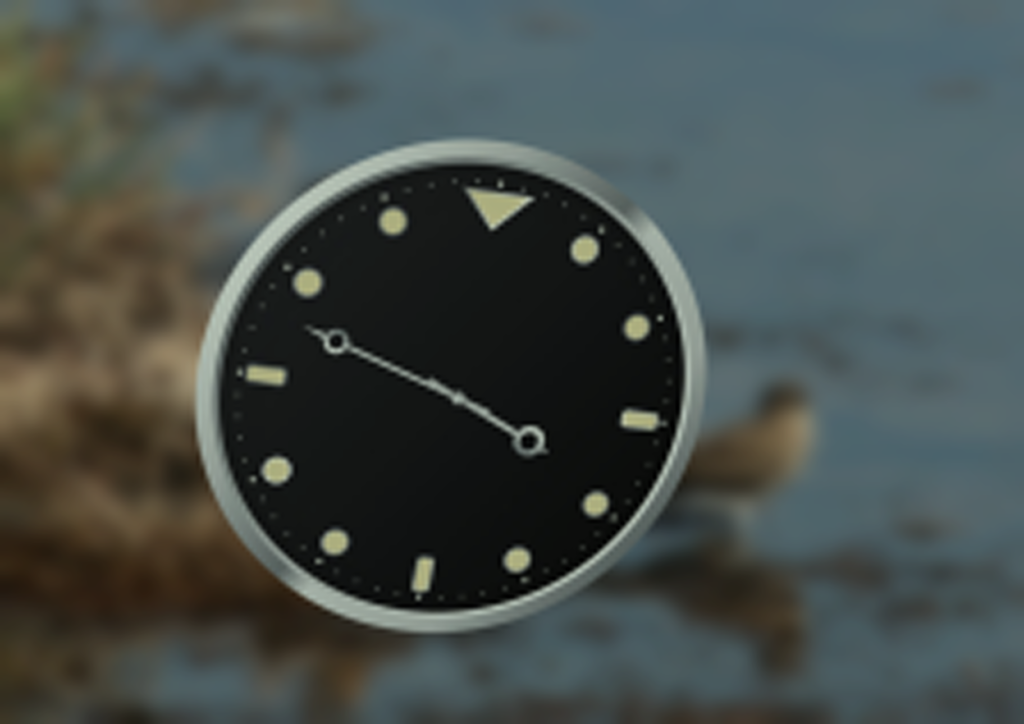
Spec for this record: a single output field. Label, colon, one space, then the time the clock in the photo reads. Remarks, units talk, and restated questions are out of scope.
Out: 3:48
